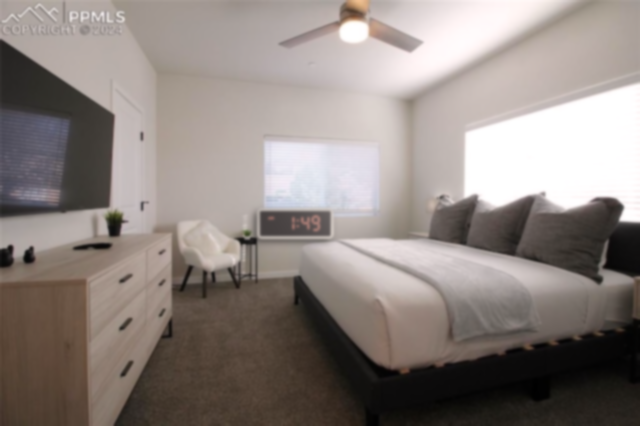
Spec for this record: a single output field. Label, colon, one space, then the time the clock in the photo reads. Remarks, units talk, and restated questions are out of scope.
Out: 1:49
